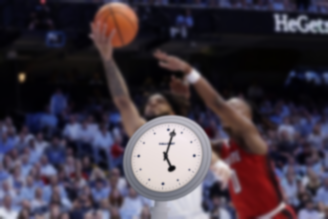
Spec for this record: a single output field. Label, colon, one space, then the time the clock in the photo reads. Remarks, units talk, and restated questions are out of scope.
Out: 5:02
